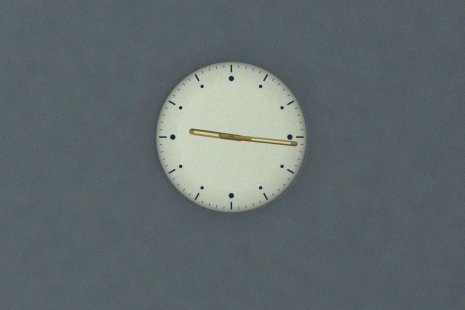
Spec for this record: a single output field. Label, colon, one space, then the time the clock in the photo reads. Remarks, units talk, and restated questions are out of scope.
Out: 9:16
